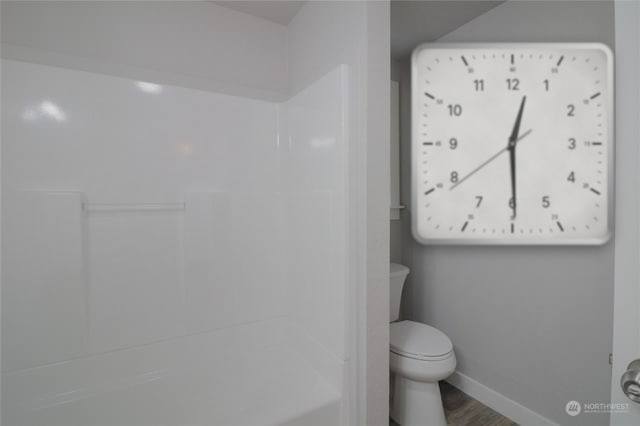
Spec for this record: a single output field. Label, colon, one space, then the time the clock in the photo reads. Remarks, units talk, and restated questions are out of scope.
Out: 12:29:39
